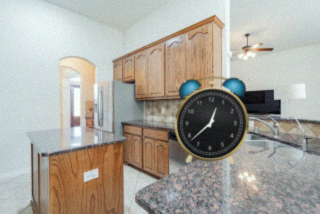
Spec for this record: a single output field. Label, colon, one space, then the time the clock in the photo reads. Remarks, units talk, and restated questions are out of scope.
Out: 12:38
